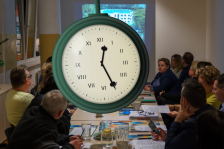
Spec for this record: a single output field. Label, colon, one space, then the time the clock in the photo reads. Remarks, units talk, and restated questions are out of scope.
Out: 12:26
